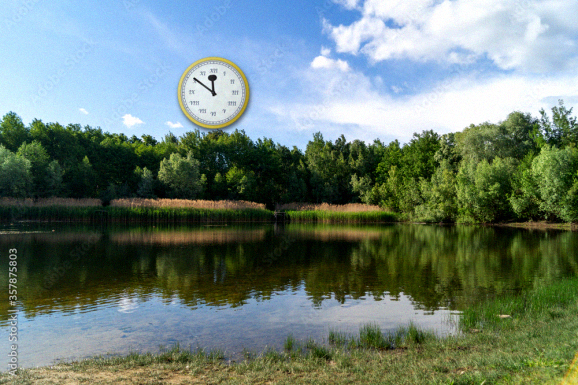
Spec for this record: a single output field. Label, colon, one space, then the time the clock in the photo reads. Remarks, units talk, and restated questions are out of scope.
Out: 11:51
